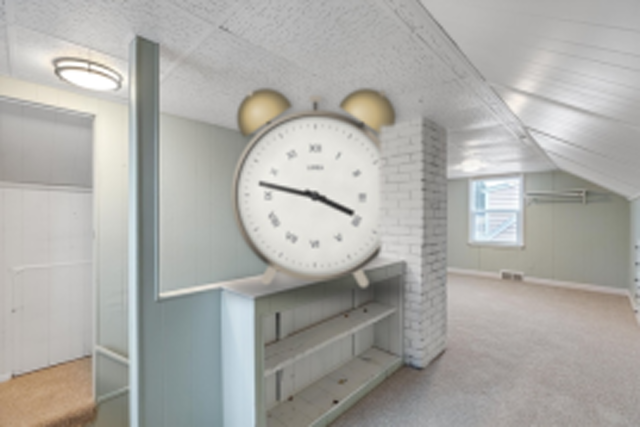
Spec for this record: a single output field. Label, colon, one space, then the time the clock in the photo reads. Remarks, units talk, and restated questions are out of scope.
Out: 3:47
